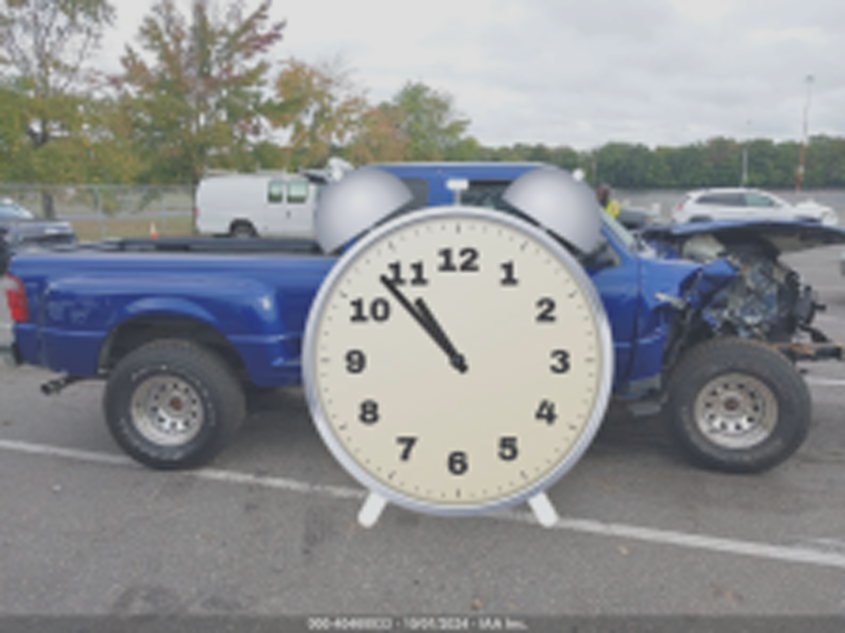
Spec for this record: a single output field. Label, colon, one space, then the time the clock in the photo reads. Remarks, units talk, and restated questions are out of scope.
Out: 10:53
